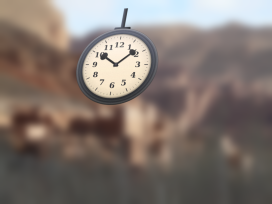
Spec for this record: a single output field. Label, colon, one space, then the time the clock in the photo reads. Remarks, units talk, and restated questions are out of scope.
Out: 10:08
